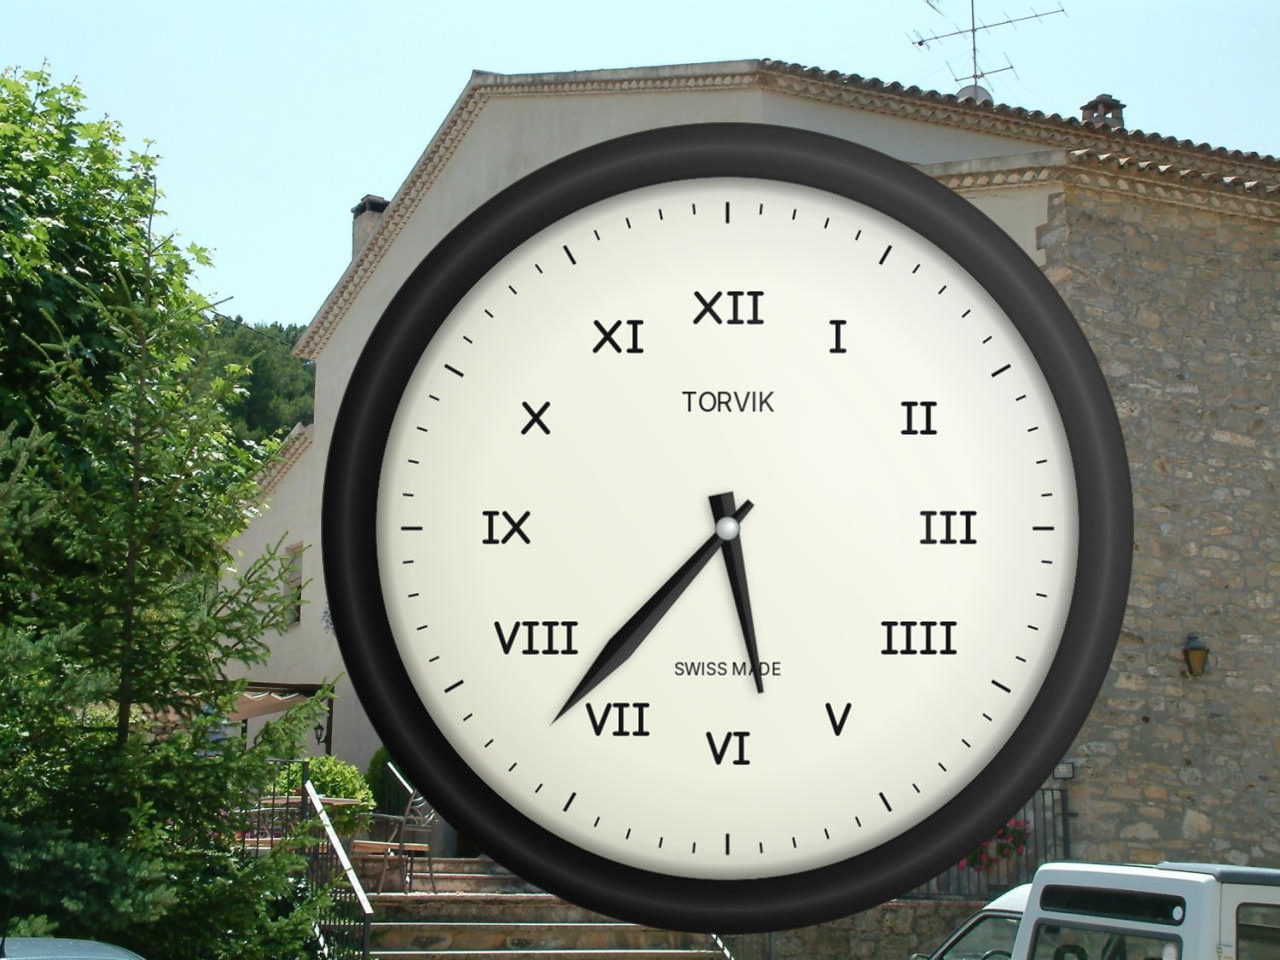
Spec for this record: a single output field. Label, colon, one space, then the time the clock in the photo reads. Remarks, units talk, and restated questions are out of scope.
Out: 5:37
